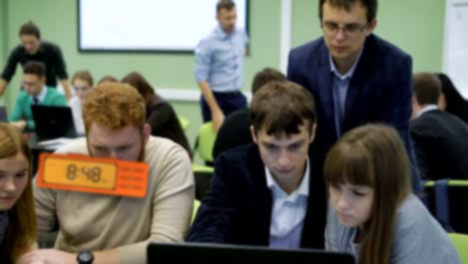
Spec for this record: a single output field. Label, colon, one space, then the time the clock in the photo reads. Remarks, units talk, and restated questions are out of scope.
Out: 8:48
